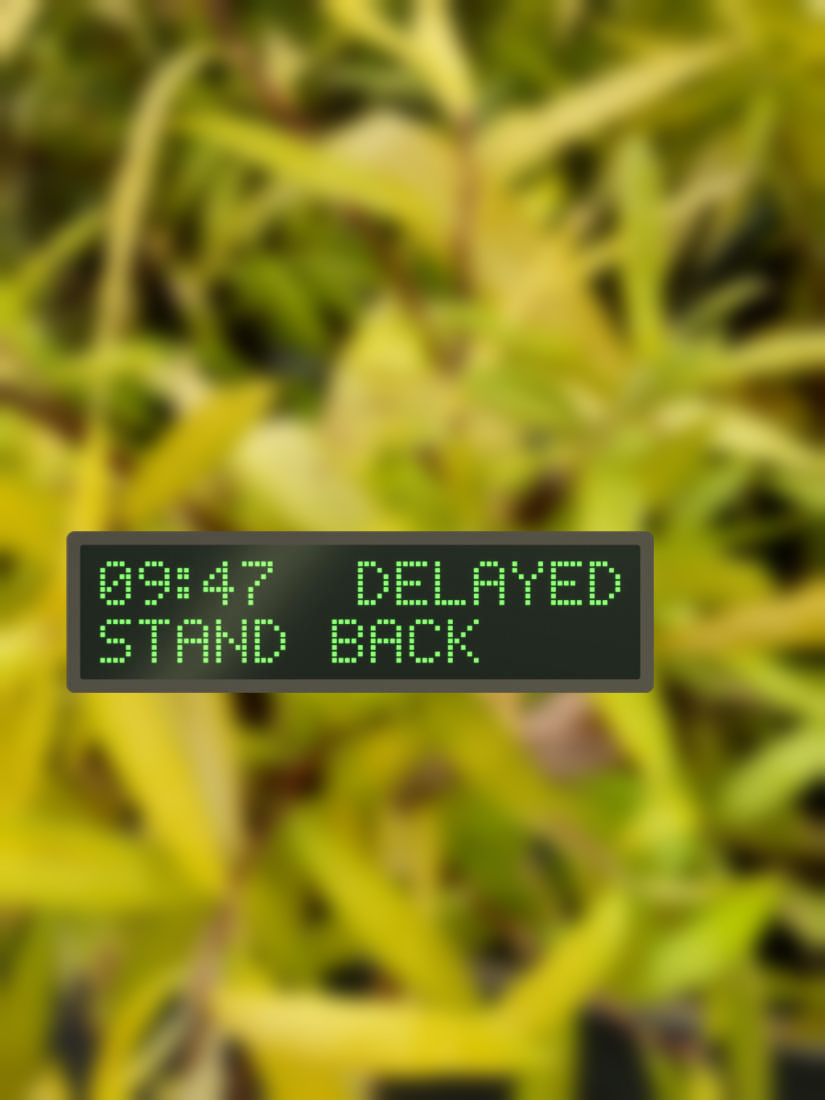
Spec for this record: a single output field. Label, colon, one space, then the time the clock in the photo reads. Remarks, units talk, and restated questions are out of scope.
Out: 9:47
